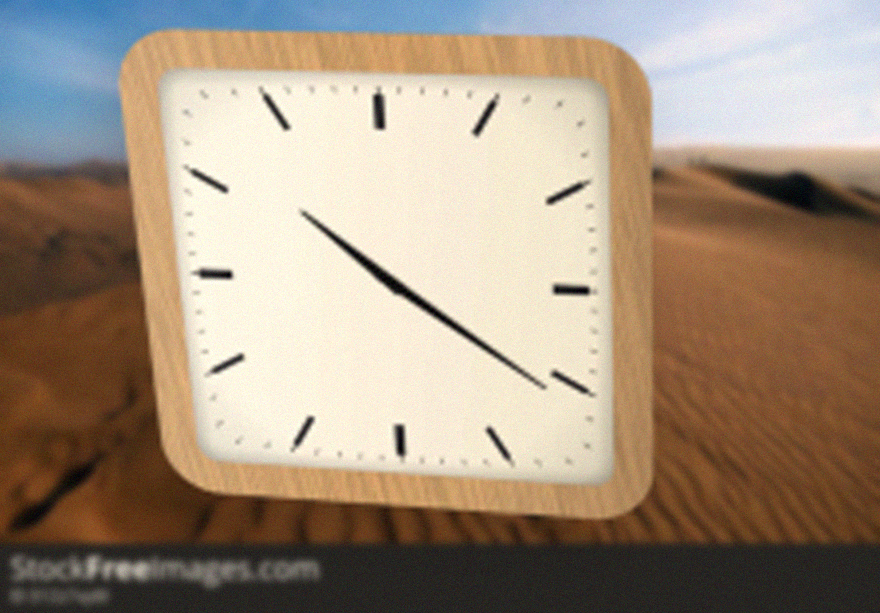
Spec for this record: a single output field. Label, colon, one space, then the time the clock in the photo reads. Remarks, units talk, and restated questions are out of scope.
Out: 10:21
